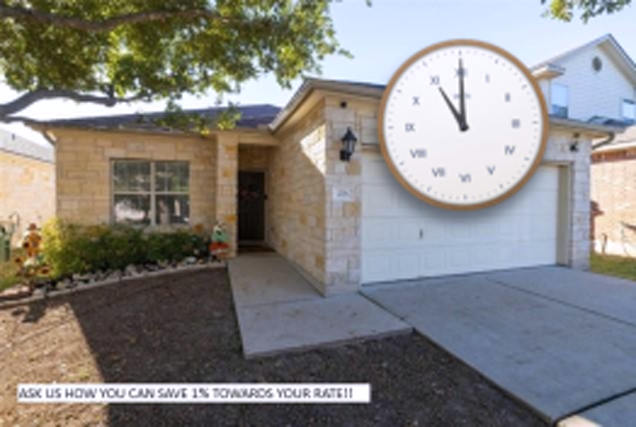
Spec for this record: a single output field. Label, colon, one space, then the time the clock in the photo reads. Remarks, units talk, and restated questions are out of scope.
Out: 11:00
